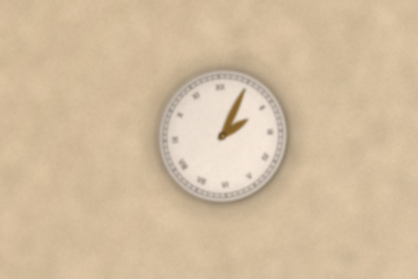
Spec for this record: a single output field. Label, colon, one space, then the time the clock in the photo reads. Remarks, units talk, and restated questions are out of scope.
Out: 2:05
